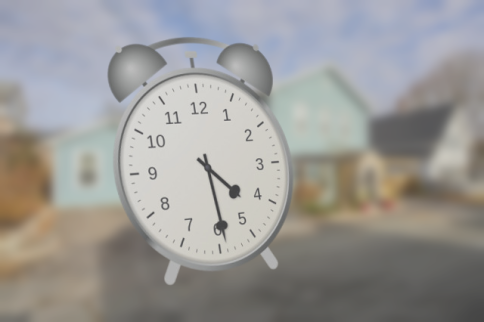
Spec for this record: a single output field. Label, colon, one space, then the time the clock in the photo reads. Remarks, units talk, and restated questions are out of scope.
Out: 4:29
